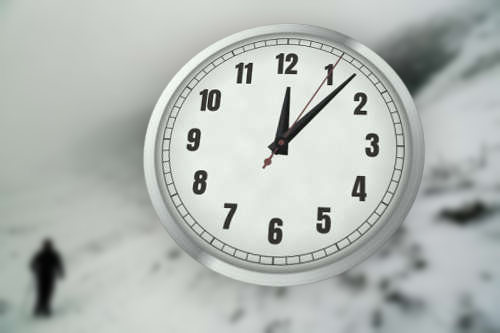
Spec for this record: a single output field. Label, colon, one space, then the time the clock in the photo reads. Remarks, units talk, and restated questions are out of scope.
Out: 12:07:05
